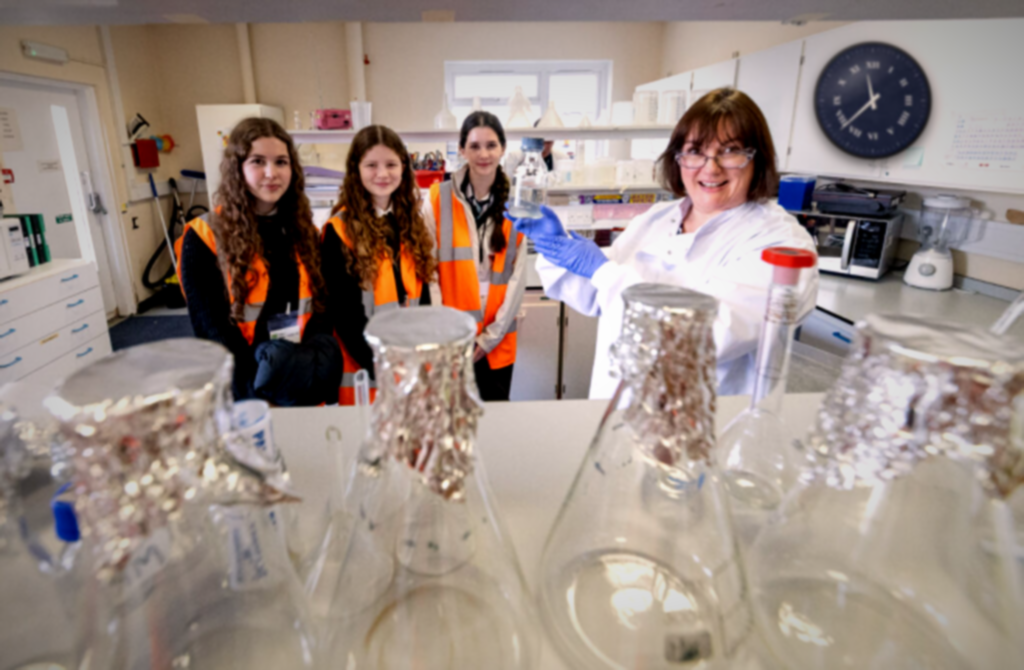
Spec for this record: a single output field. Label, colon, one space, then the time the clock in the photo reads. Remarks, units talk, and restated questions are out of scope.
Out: 11:38
